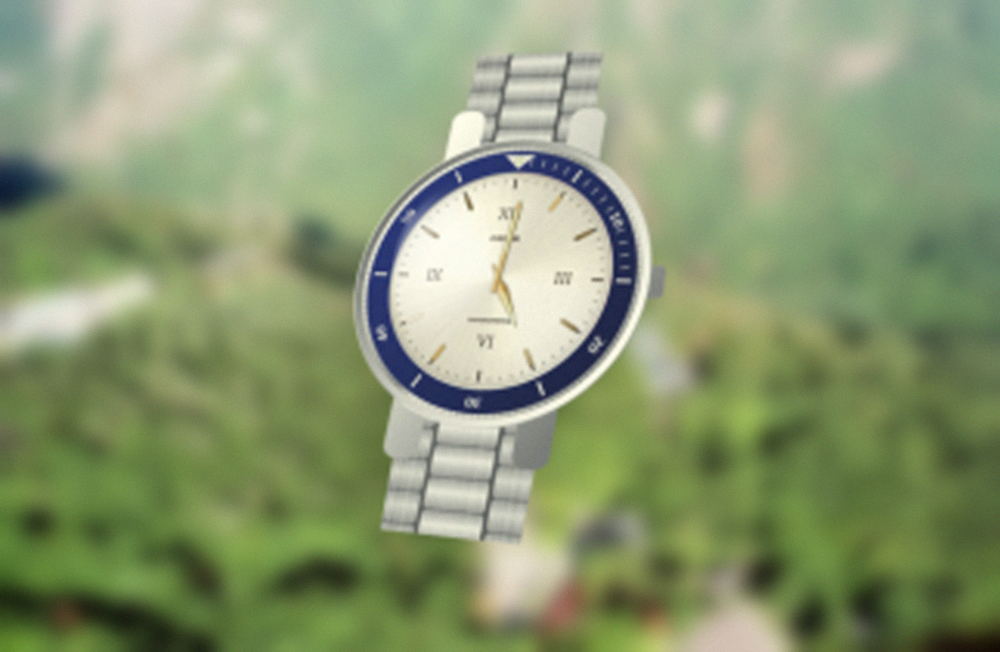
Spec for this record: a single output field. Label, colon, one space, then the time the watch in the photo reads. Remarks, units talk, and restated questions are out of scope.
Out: 5:01
